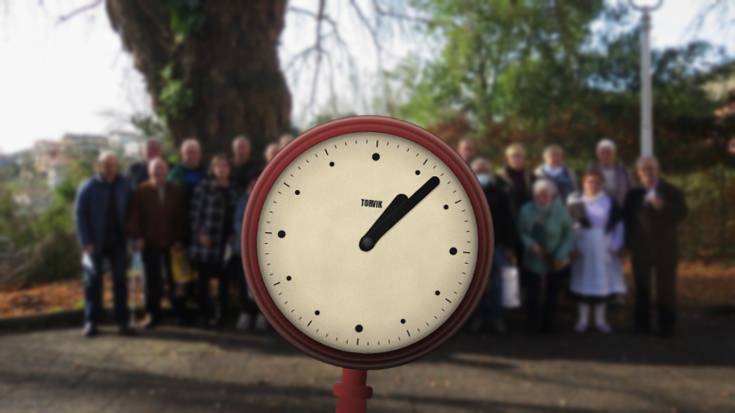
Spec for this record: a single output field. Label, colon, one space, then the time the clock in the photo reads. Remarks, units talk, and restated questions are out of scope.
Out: 1:07
